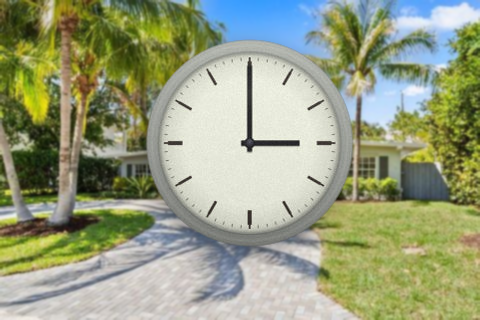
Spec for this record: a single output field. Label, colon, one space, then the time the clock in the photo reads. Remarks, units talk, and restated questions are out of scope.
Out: 3:00
